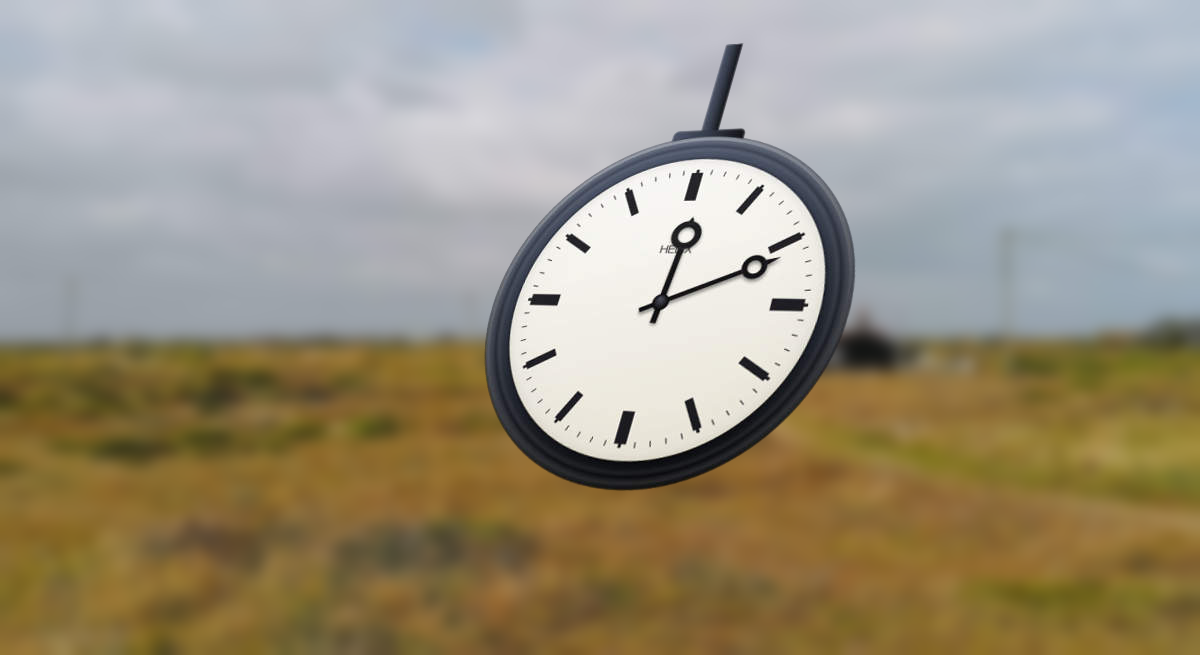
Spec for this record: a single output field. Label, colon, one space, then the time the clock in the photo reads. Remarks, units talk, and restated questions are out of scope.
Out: 12:11
